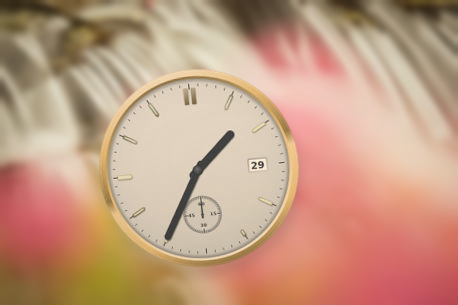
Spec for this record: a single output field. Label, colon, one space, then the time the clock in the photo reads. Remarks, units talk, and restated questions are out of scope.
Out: 1:35
